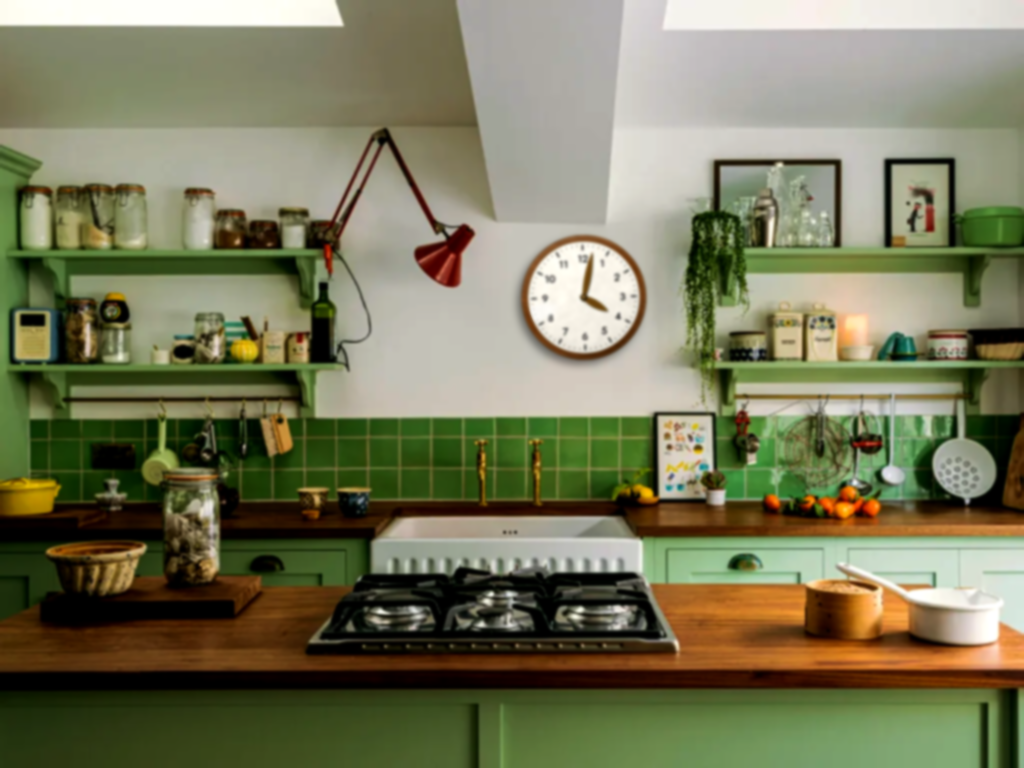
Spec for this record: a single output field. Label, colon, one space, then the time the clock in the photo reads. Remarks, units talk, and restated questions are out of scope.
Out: 4:02
